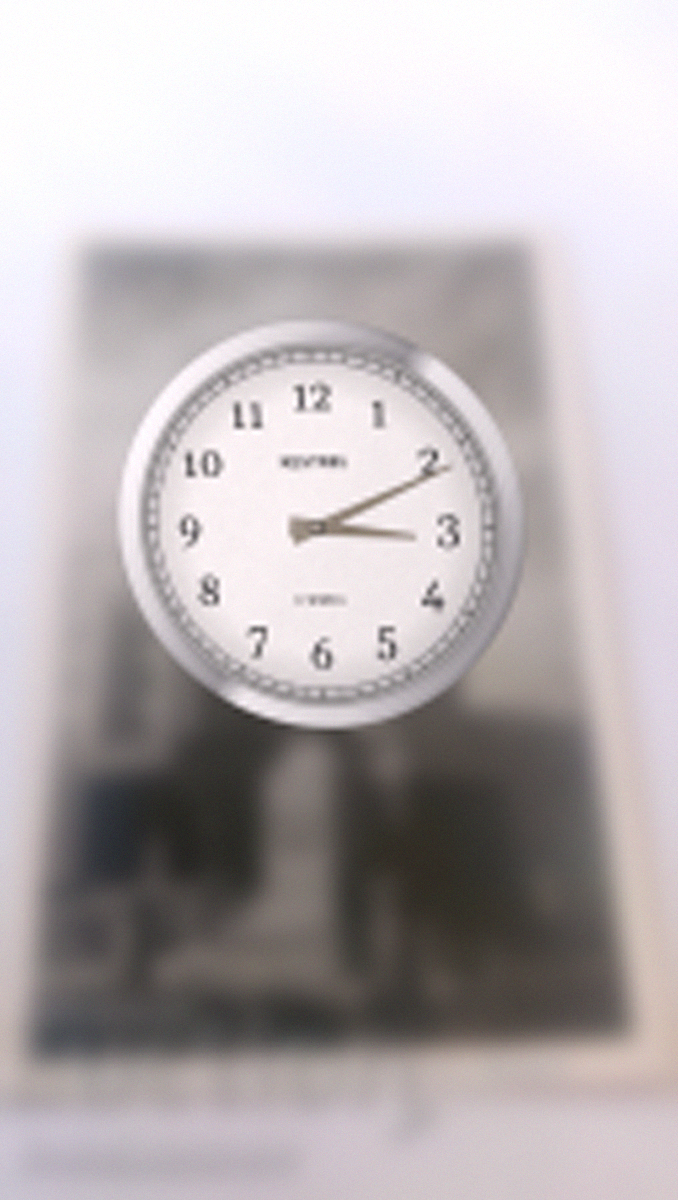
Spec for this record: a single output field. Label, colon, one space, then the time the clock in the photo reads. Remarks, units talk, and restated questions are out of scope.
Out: 3:11
